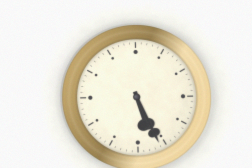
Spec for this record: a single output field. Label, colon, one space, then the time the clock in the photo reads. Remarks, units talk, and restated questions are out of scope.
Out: 5:26
